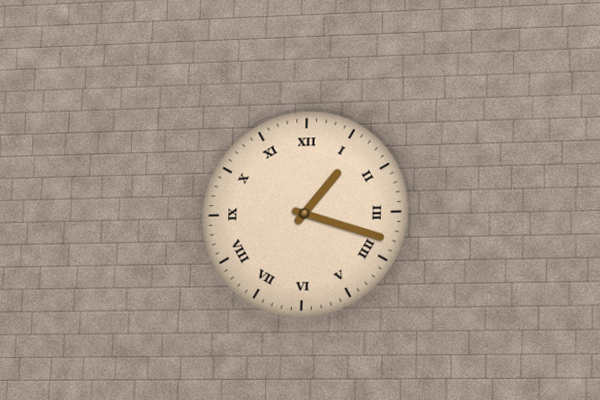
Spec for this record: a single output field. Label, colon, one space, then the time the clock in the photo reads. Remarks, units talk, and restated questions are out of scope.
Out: 1:18
